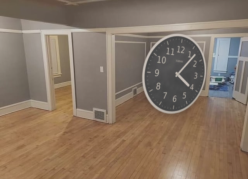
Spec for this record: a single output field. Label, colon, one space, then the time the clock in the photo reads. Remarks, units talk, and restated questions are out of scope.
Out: 4:07
